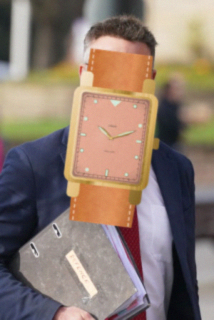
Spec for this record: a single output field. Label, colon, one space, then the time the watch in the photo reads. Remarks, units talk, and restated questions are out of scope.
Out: 10:11
